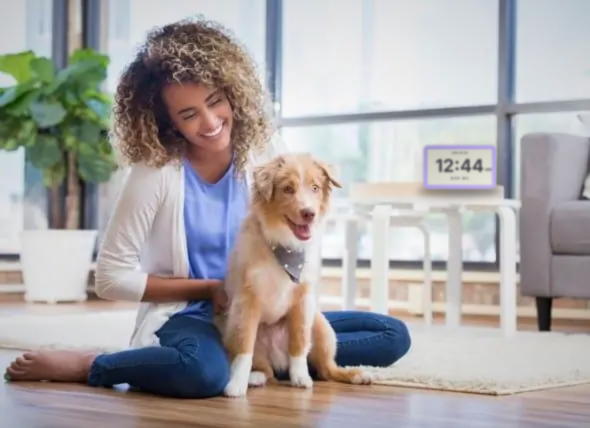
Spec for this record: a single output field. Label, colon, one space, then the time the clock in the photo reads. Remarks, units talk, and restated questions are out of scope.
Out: 12:44
